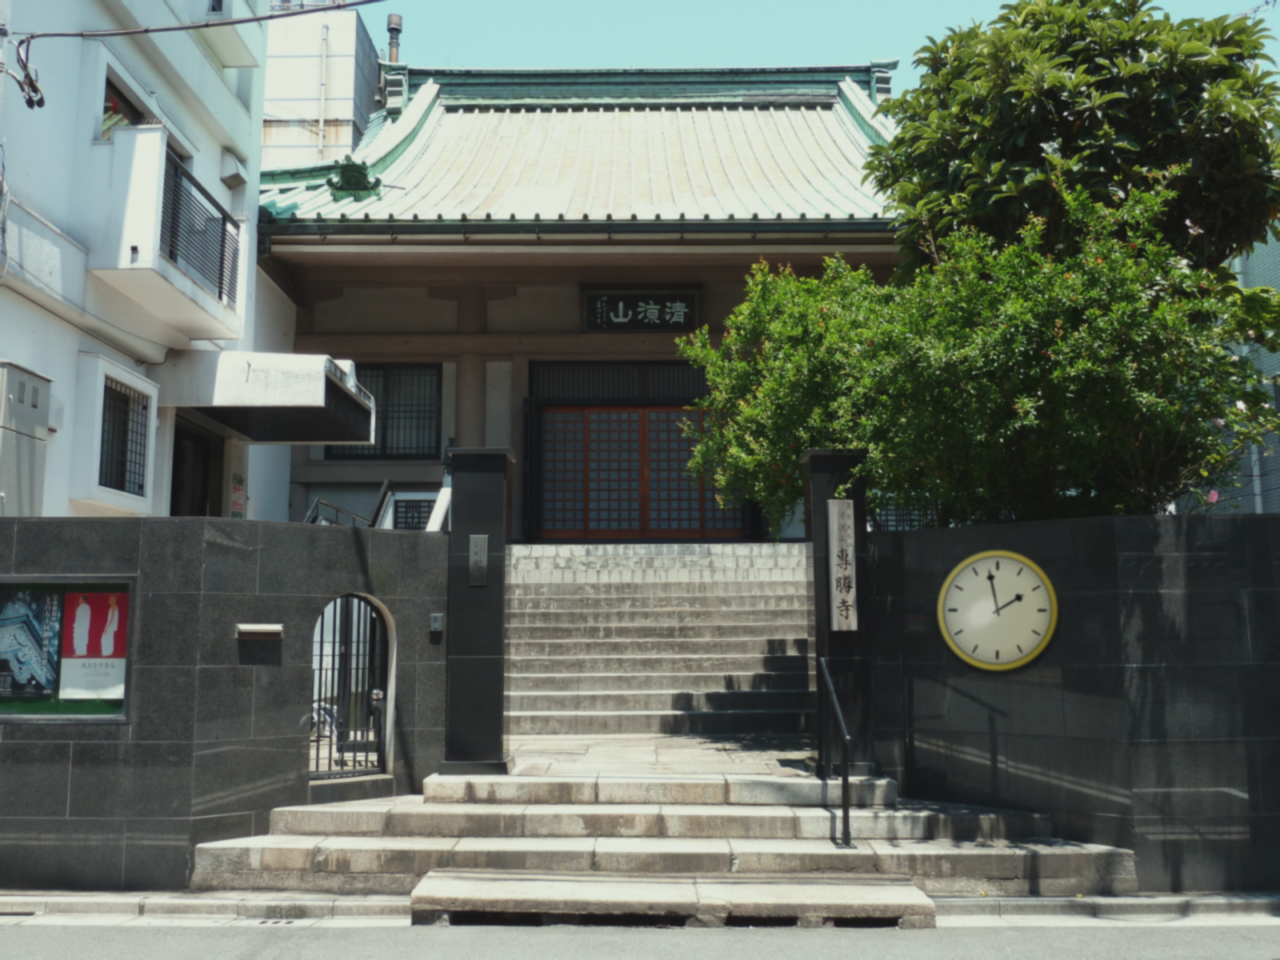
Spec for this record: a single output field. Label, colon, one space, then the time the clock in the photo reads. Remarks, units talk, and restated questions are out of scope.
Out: 1:58
